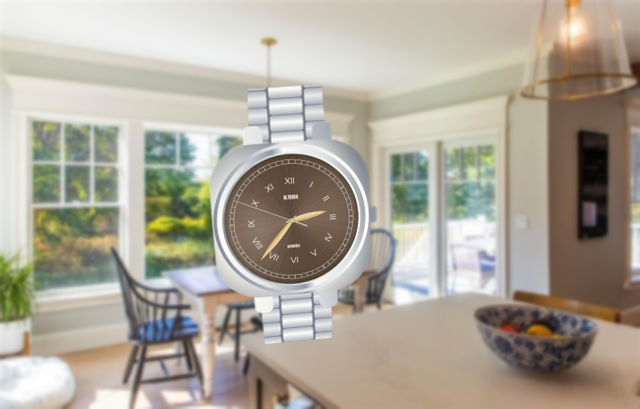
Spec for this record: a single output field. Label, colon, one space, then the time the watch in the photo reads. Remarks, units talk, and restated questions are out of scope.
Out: 2:36:49
